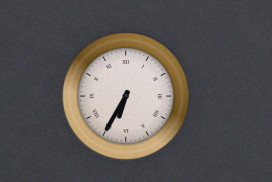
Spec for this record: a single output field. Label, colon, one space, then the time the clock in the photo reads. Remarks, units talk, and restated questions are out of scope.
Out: 6:35
